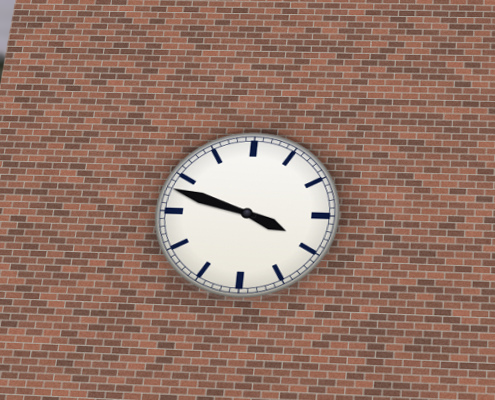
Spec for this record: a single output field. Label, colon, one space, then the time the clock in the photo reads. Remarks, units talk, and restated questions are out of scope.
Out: 3:48
